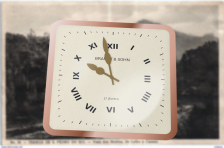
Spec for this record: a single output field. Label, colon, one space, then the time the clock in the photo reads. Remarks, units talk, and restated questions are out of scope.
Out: 9:58
